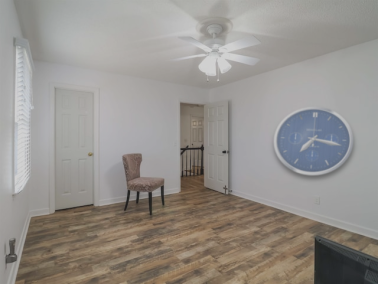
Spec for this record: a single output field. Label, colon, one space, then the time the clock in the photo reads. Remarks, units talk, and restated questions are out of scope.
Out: 7:17
